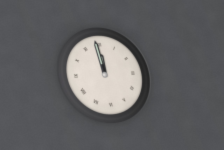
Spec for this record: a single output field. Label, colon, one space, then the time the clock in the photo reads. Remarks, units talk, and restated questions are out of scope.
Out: 11:59
